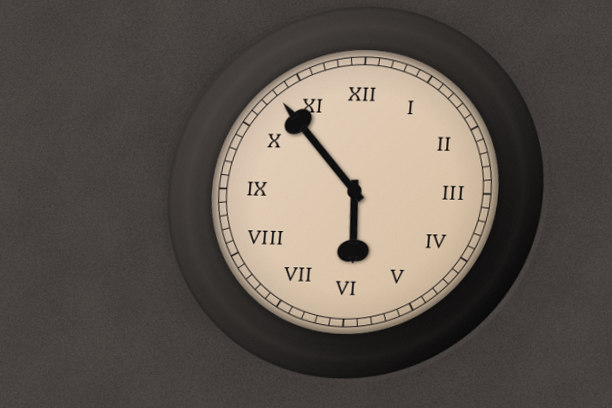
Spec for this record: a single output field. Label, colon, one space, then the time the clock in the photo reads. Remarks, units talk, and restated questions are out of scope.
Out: 5:53
